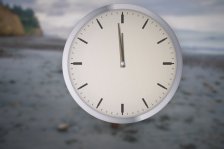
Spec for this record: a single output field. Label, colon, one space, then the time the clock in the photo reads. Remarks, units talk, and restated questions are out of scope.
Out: 11:59
